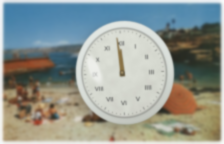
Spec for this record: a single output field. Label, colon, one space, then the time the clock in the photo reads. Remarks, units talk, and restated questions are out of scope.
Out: 11:59
